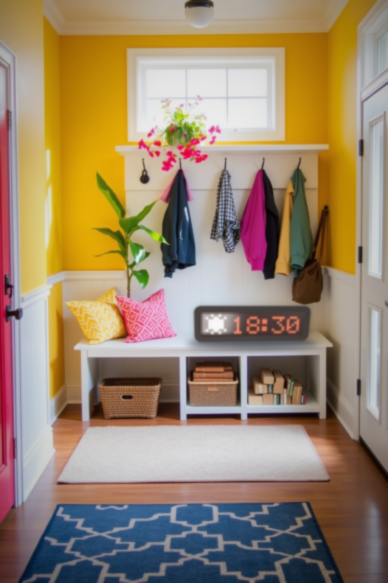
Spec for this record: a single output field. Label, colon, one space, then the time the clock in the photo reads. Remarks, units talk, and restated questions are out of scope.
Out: 18:30
